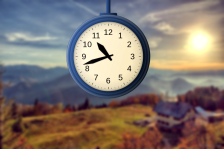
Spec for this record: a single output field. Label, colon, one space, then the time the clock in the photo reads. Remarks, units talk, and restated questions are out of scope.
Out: 10:42
